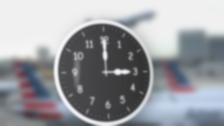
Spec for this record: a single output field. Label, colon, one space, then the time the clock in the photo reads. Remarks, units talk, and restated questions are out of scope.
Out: 3:00
